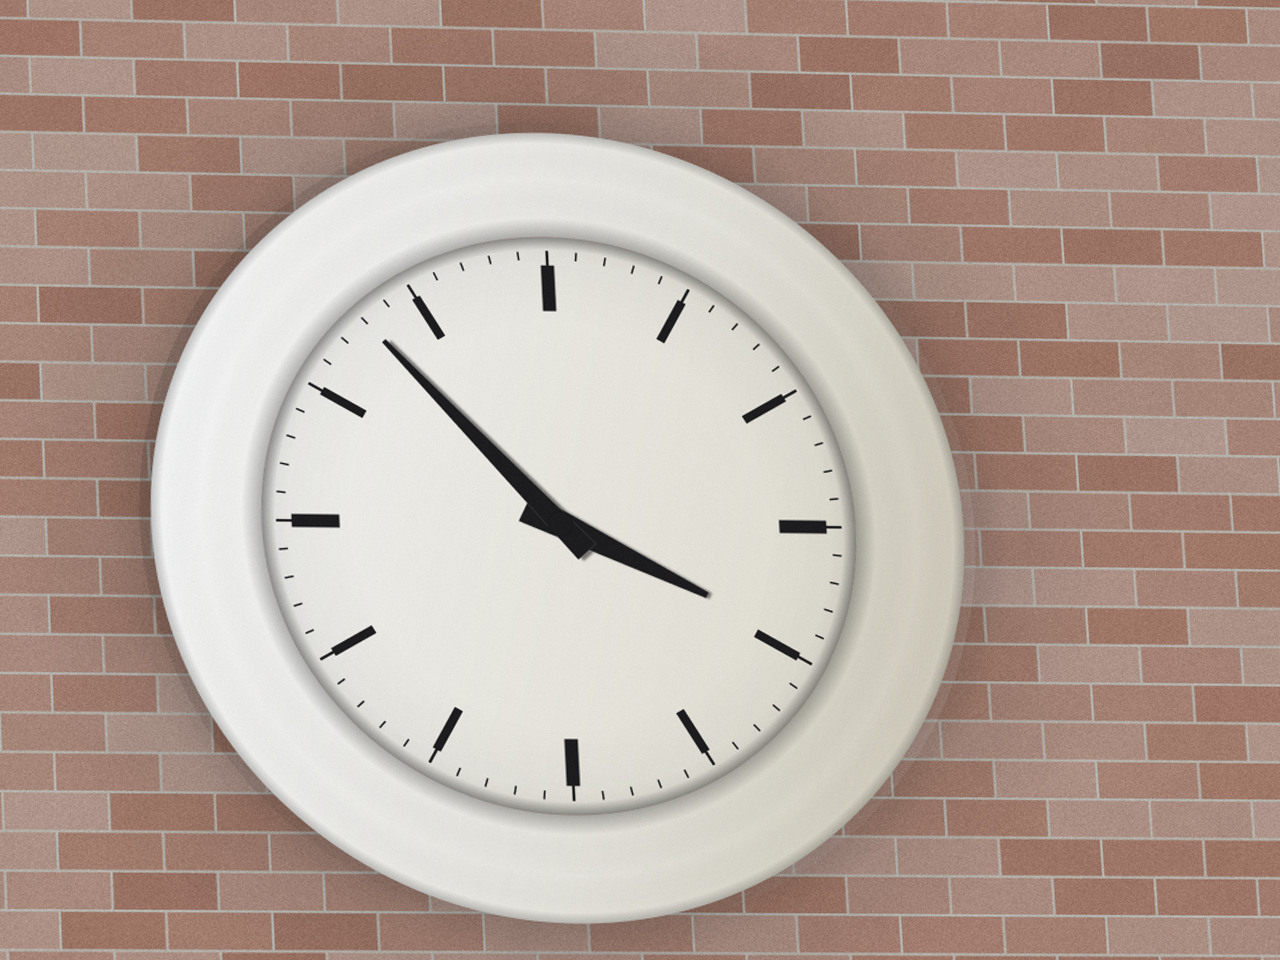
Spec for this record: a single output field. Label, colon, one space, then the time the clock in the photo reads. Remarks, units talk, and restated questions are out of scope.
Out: 3:53
